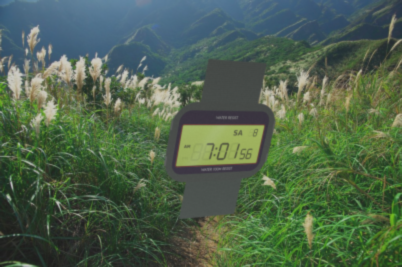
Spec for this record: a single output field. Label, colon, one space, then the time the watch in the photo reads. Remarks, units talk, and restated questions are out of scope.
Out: 7:01:56
